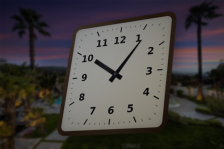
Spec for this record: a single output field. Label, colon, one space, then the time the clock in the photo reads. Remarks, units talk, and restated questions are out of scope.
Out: 10:06
